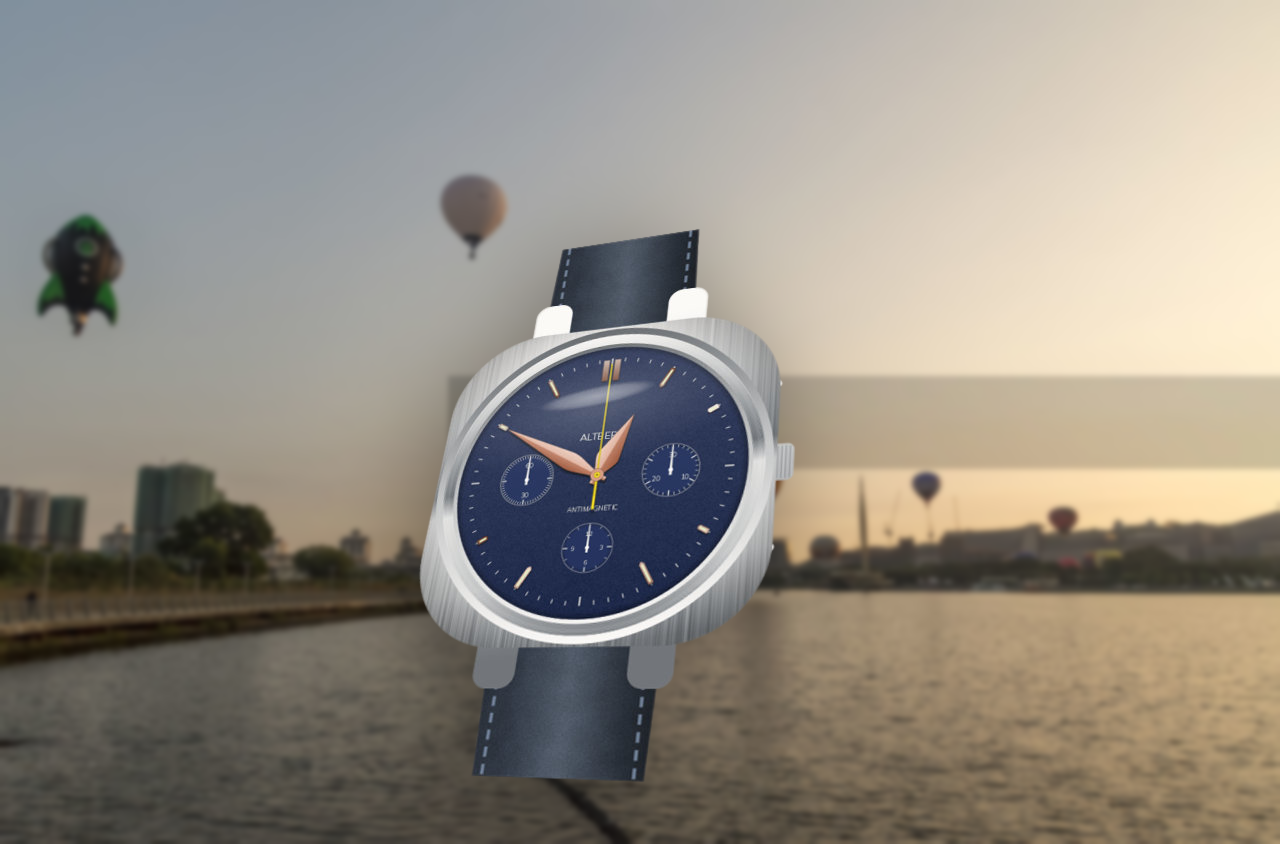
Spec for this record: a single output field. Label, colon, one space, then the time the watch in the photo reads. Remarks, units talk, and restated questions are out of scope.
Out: 12:50
